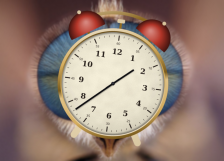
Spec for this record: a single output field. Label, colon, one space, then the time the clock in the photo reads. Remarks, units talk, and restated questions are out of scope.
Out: 1:38
